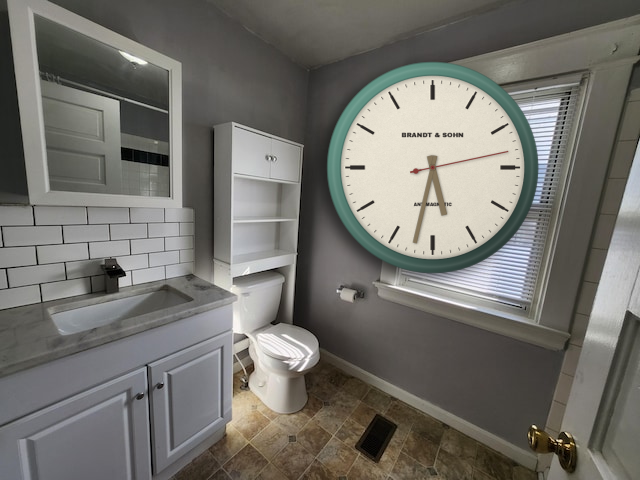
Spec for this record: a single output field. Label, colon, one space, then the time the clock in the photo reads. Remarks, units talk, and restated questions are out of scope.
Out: 5:32:13
